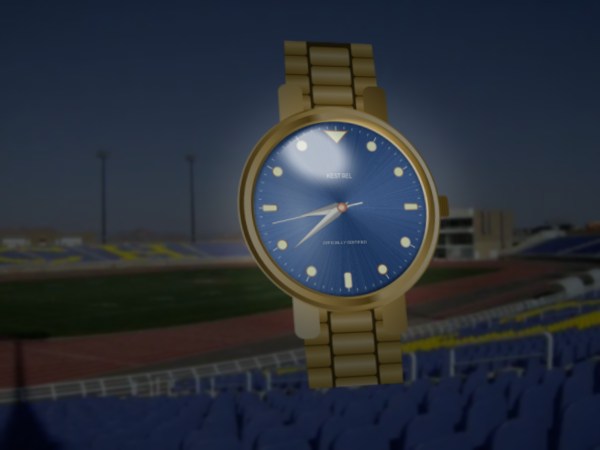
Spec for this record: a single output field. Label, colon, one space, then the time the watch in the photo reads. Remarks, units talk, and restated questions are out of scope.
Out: 8:38:43
